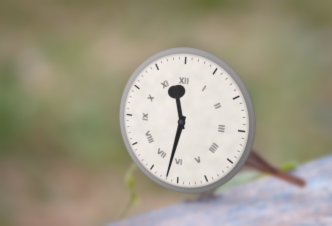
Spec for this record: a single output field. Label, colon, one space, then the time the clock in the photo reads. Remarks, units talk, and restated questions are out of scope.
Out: 11:32
